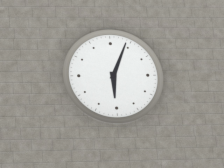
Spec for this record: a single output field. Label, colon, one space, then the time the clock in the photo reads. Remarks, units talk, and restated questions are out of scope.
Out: 6:04
